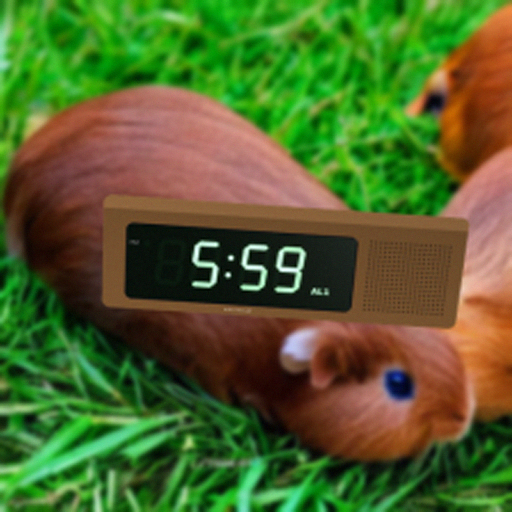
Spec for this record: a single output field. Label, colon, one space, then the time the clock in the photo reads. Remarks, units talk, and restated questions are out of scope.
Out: 5:59
